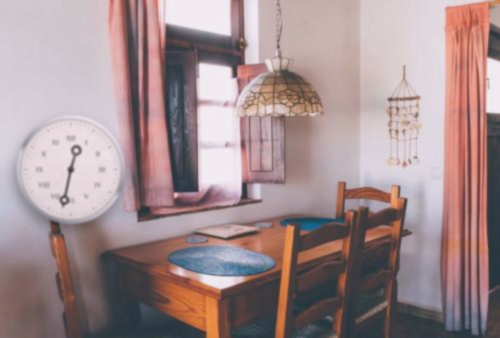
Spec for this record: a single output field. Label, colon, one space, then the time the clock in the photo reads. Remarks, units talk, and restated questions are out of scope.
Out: 12:32
